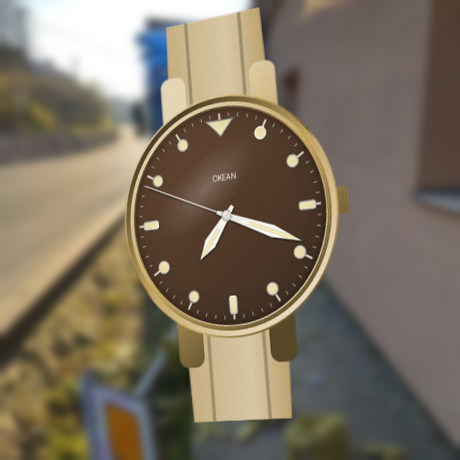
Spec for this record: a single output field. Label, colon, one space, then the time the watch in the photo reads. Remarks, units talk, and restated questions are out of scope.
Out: 7:18:49
